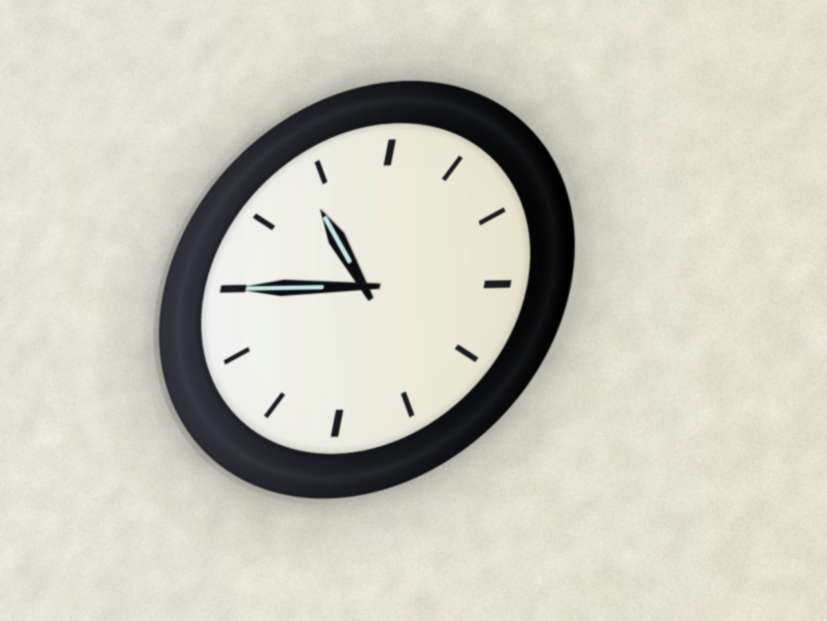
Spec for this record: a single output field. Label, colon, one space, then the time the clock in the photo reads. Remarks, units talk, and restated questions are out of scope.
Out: 10:45
